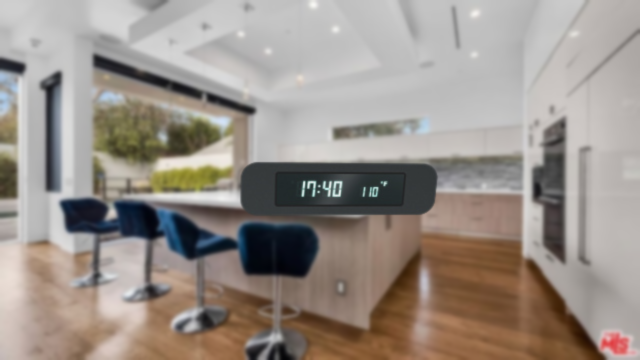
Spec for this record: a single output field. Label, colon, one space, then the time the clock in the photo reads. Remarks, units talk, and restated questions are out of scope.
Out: 17:40
